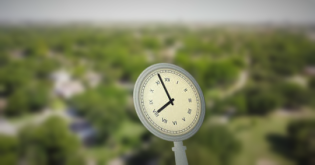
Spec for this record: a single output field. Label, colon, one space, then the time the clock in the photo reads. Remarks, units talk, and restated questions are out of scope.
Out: 7:57
